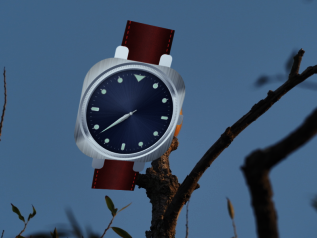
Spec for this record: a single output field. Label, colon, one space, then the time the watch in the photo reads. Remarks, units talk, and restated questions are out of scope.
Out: 7:38
